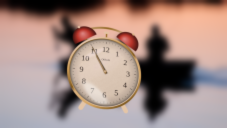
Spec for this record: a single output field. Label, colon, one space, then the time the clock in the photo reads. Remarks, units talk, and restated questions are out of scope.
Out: 10:55
